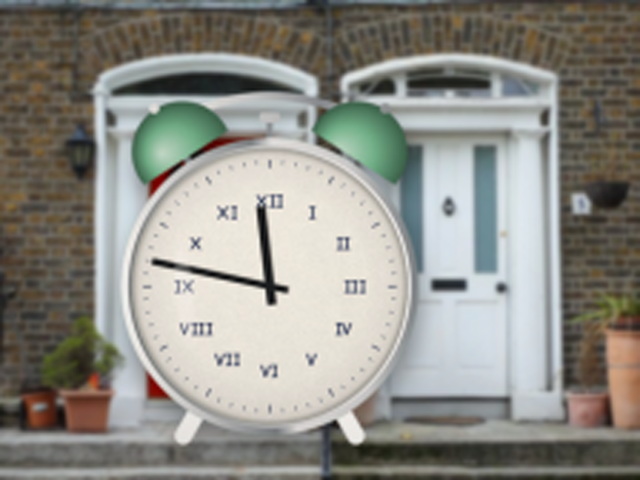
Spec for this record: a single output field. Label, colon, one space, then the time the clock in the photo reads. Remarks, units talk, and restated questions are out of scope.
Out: 11:47
